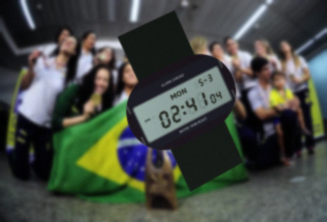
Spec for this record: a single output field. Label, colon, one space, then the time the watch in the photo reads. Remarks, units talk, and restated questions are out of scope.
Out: 2:41:04
